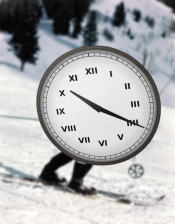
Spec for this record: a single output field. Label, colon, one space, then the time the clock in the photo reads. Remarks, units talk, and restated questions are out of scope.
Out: 10:20
